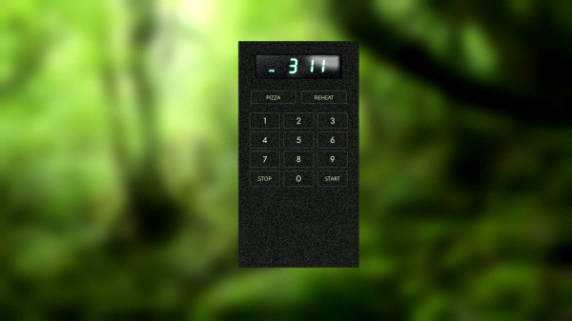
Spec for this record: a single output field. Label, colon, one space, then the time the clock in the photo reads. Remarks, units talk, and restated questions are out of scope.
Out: 3:11
